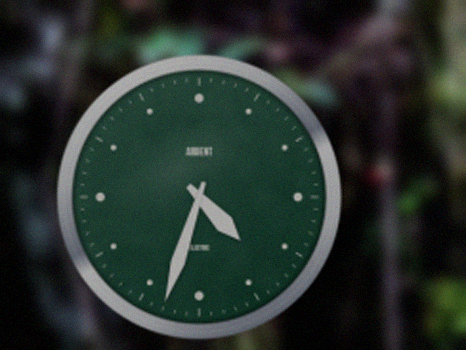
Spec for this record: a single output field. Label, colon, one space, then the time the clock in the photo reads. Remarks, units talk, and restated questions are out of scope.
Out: 4:33
